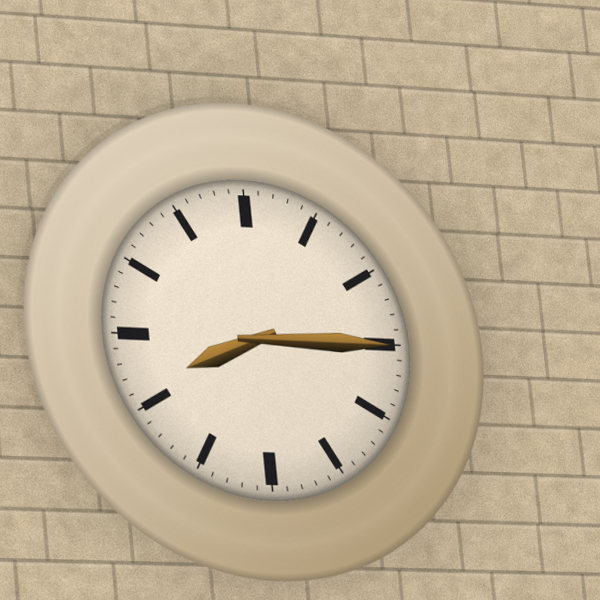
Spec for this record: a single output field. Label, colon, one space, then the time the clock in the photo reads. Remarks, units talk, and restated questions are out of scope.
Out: 8:15
